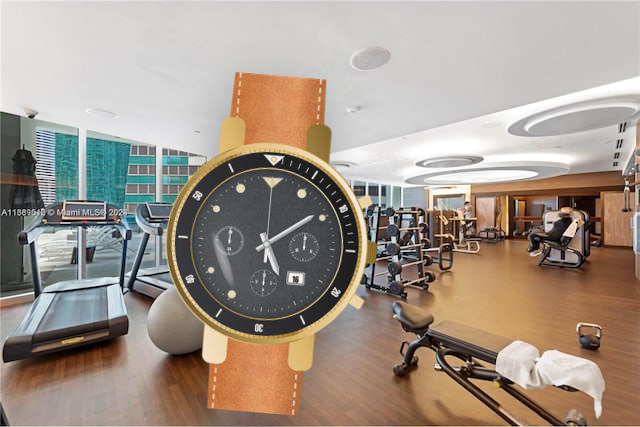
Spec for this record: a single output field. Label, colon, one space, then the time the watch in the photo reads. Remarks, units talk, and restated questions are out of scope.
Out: 5:09
